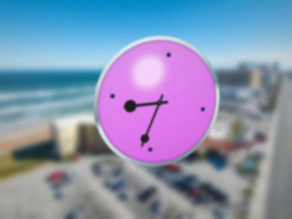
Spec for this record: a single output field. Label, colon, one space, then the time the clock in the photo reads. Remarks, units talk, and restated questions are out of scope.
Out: 8:32
